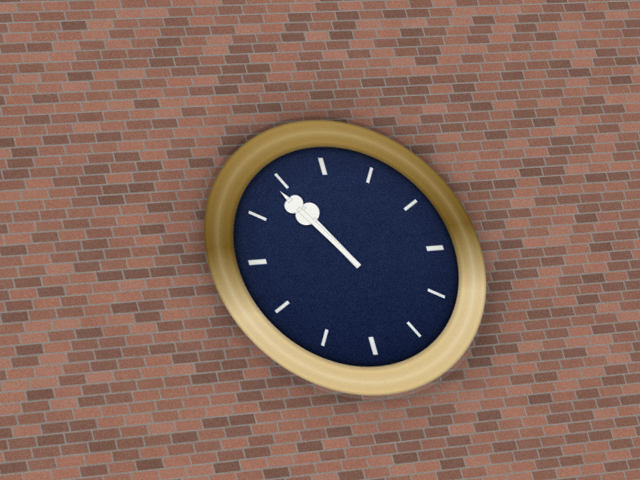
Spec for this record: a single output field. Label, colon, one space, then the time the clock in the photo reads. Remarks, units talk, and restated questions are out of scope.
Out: 10:54
